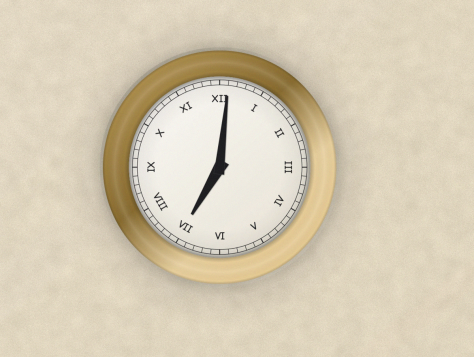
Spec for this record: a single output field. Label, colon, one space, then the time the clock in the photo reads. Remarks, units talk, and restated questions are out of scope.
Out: 7:01
